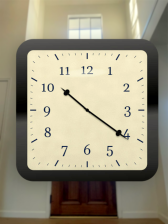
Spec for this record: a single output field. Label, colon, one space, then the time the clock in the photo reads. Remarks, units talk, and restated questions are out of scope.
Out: 10:21
